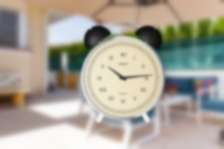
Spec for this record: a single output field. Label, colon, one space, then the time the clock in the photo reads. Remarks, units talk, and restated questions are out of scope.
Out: 10:14
